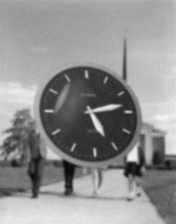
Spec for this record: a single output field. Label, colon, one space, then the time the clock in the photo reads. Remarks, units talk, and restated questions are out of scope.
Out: 5:13
